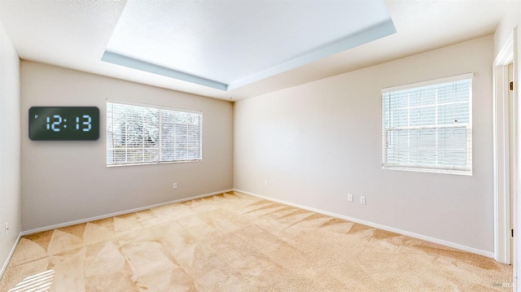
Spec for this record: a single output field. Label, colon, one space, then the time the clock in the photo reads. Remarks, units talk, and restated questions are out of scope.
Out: 12:13
